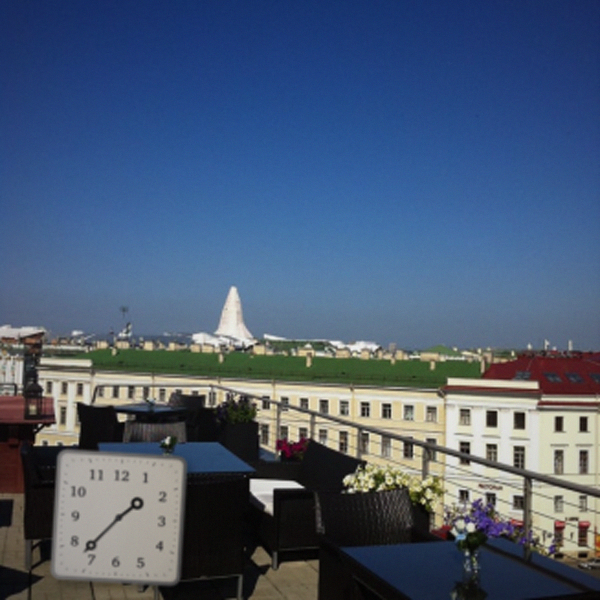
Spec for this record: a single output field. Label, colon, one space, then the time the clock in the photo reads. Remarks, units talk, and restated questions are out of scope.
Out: 1:37
